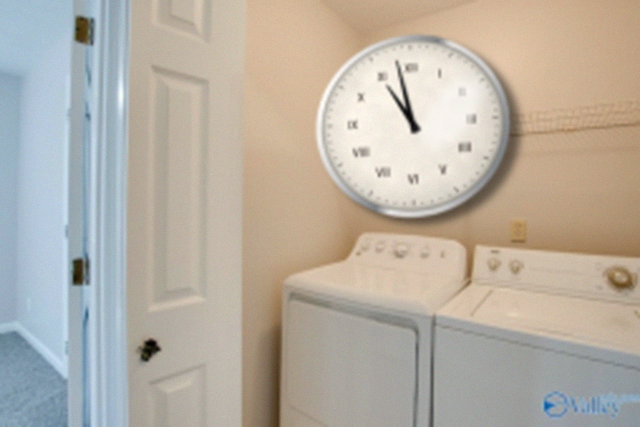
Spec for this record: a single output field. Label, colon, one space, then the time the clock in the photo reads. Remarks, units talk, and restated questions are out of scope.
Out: 10:58
